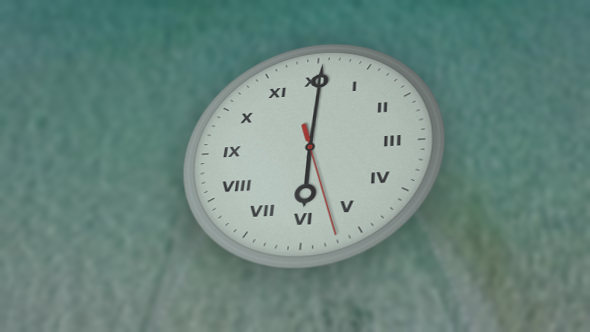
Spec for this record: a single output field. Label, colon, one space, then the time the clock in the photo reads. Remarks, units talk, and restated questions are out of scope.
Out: 6:00:27
